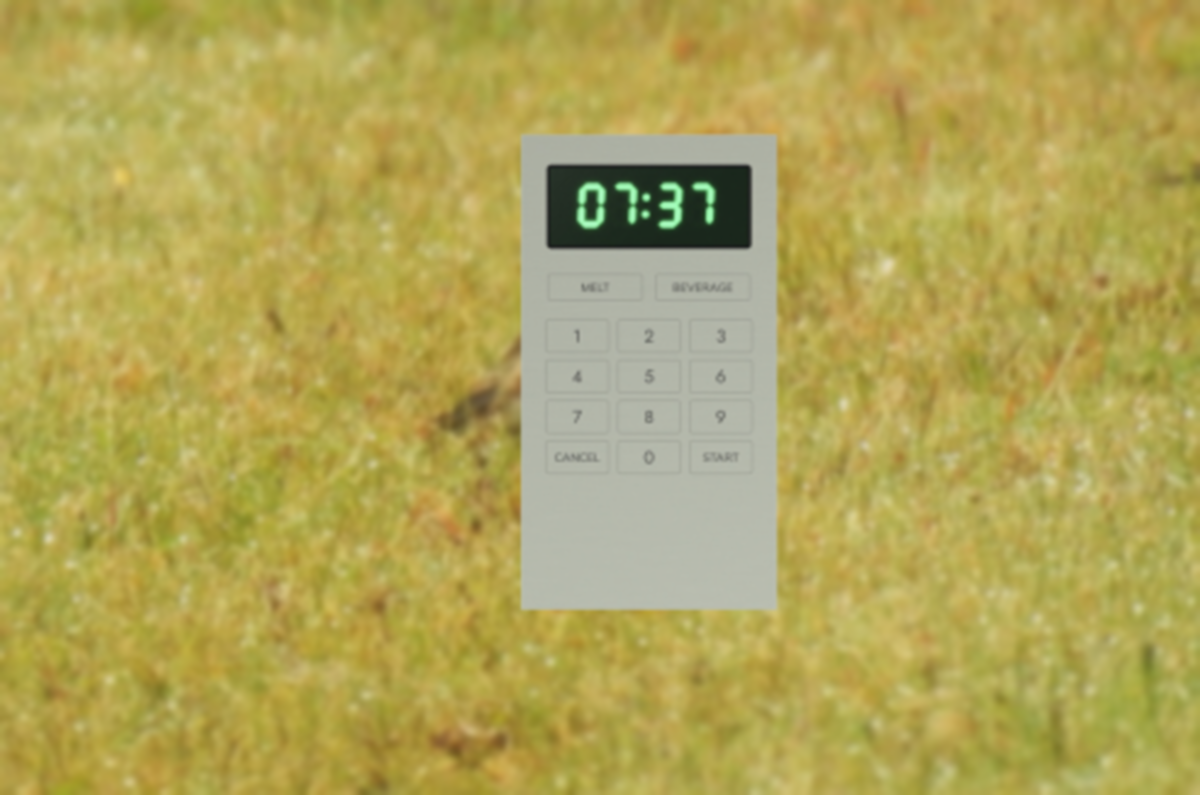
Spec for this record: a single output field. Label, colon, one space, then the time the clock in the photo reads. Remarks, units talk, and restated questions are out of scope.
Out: 7:37
